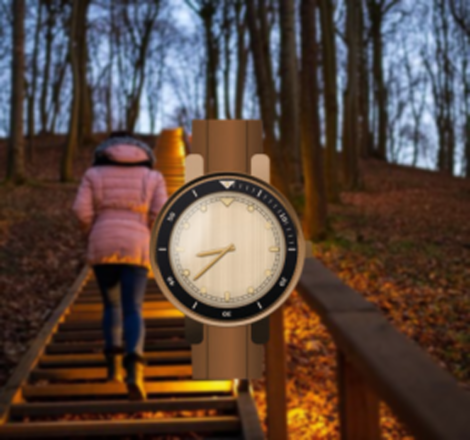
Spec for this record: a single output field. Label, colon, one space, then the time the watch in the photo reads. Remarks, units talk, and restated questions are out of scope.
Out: 8:38
